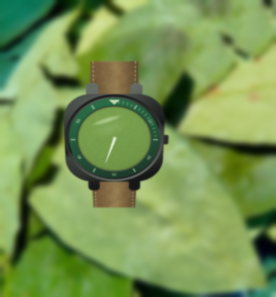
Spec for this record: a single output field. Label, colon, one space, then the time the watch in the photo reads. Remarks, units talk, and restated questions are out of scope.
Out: 6:33
